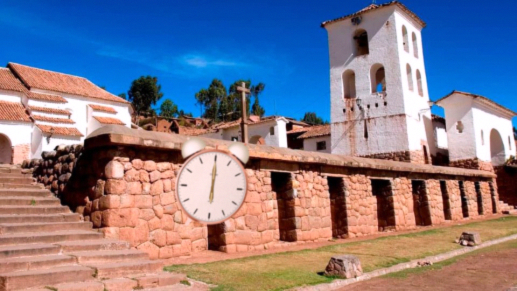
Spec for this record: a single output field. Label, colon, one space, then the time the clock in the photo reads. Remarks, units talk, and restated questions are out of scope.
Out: 6:00
